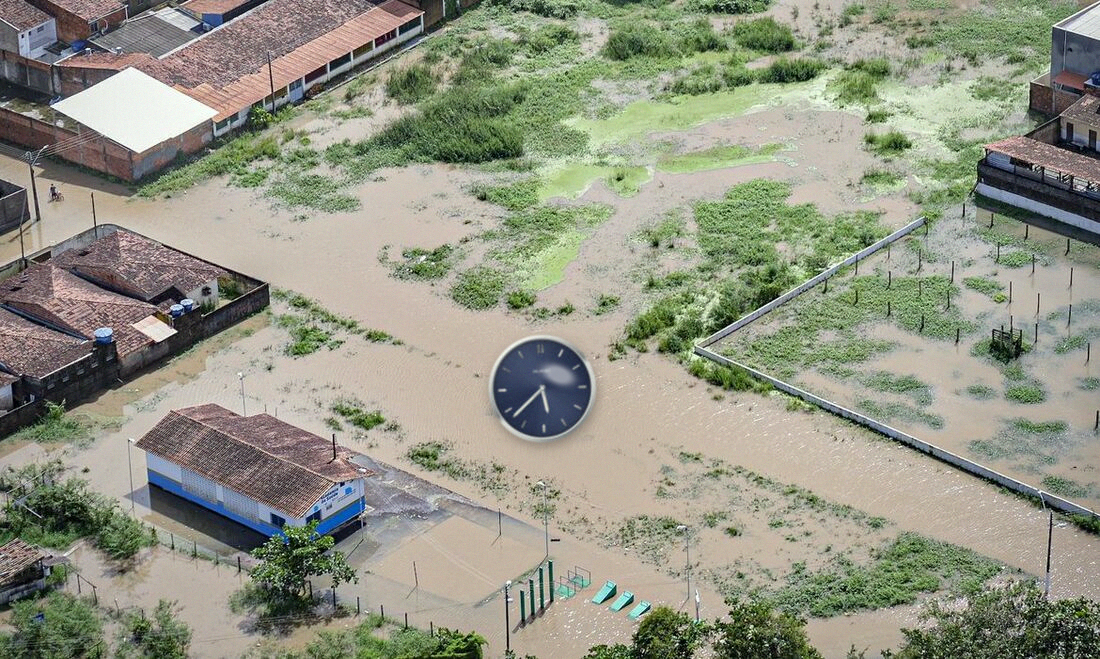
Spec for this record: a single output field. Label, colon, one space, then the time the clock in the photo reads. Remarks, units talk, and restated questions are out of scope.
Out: 5:38
